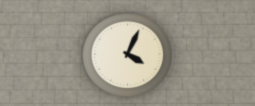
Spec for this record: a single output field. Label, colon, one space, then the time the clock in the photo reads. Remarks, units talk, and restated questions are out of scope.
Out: 4:04
